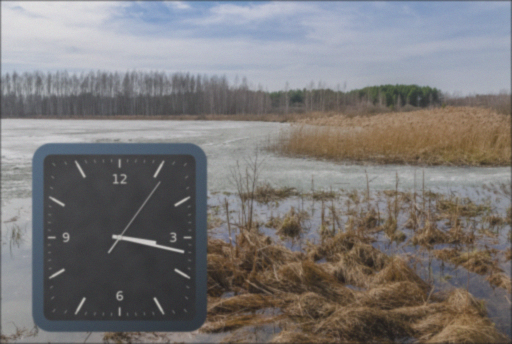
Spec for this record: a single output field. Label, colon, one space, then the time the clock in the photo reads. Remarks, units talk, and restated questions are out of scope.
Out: 3:17:06
